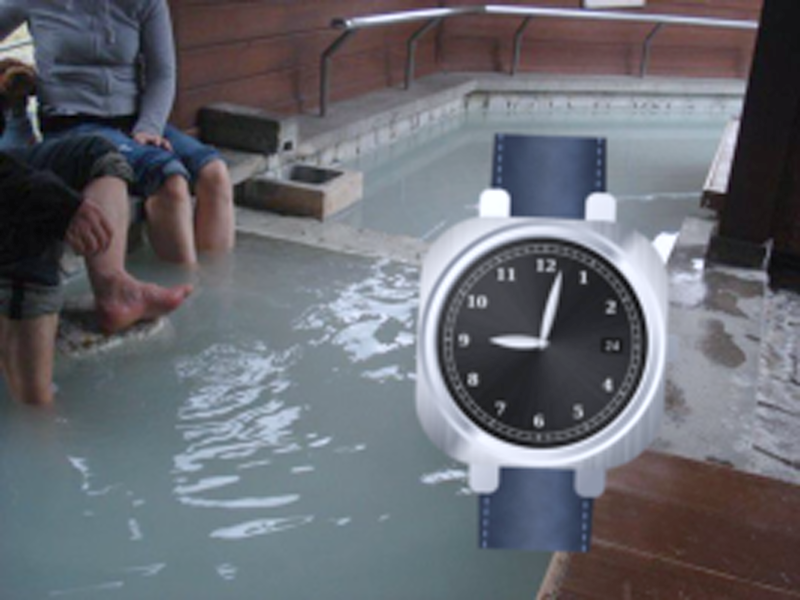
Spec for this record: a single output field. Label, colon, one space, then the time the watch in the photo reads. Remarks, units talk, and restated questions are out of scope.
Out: 9:02
